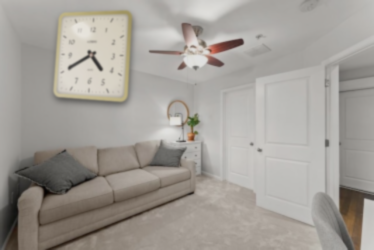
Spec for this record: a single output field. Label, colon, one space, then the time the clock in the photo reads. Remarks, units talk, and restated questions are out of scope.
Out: 4:40
